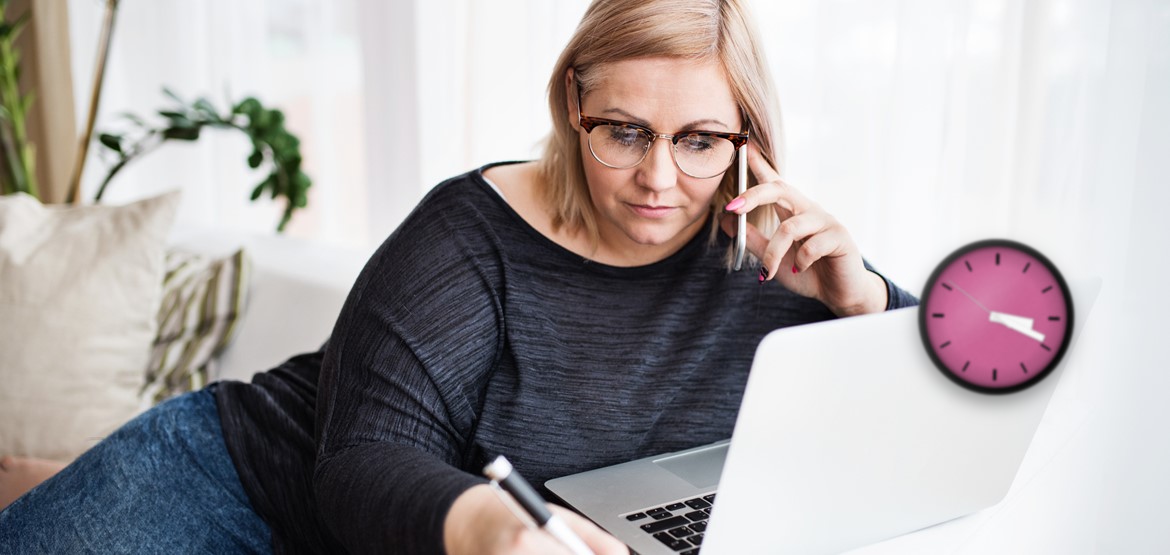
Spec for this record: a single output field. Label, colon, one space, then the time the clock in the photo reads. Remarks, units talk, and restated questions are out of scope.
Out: 3:18:51
